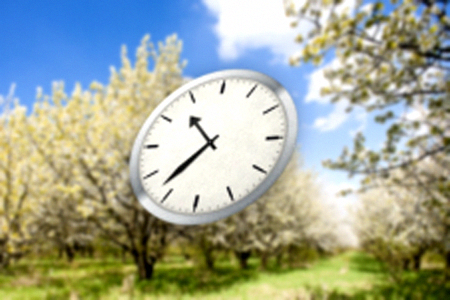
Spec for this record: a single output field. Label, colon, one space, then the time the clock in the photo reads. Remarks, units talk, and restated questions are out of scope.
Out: 10:37
